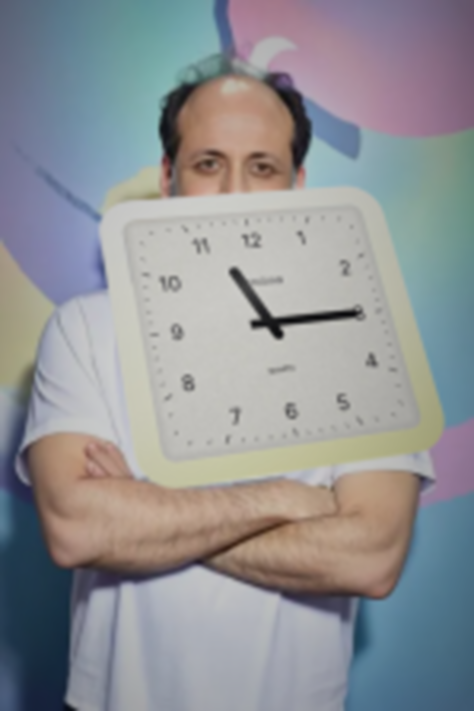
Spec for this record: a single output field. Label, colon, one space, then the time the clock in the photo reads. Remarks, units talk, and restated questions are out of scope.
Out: 11:15
